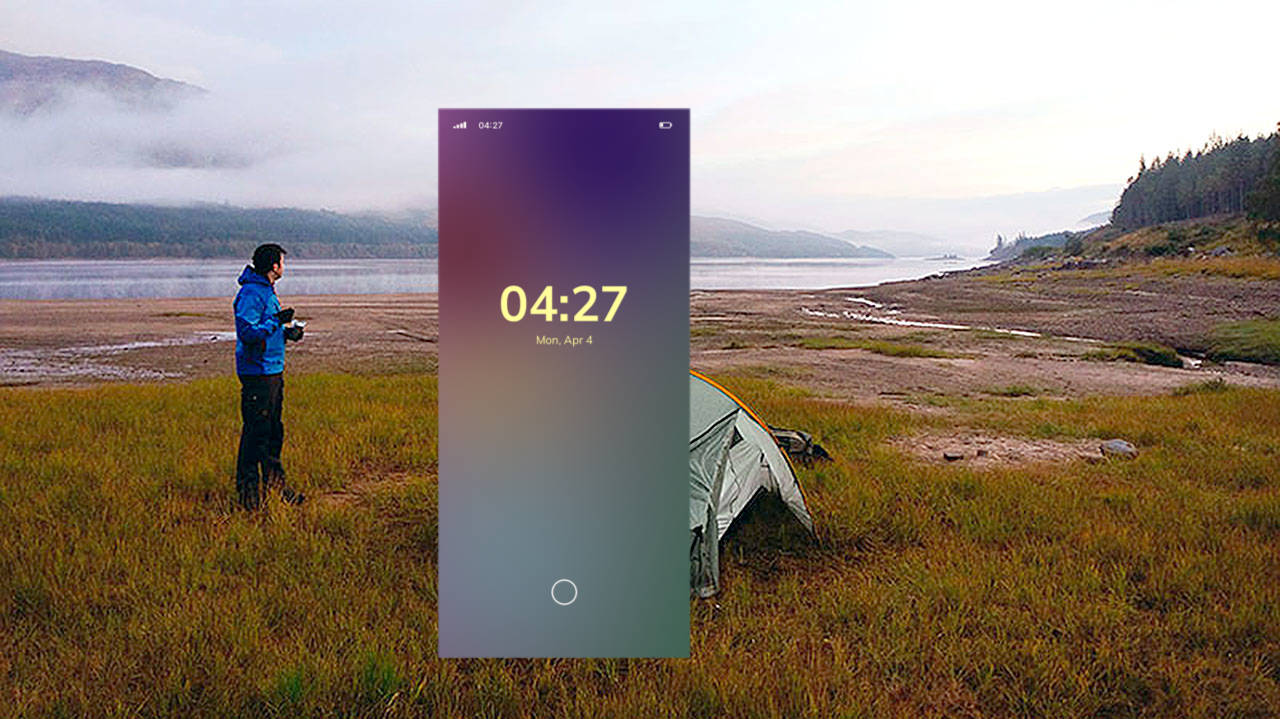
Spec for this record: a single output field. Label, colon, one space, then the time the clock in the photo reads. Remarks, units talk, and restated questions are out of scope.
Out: 4:27
